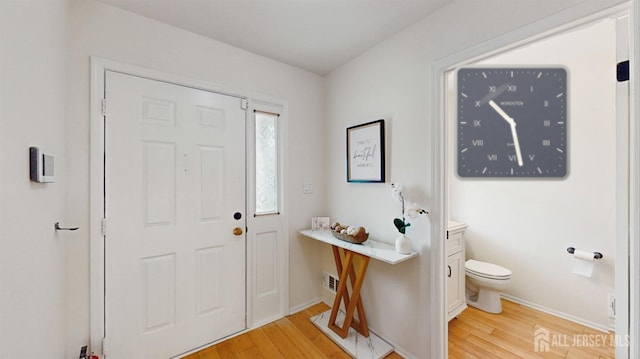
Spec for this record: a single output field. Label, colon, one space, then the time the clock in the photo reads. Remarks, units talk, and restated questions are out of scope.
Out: 10:28
